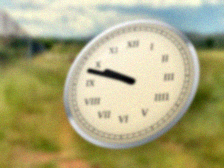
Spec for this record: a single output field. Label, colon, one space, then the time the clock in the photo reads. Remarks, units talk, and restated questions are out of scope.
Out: 9:48
